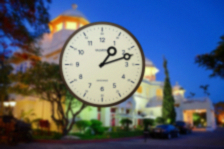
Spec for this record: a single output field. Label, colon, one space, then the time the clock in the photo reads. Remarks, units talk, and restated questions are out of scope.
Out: 1:12
